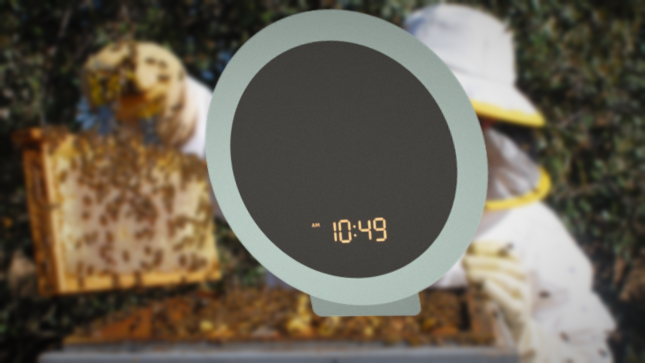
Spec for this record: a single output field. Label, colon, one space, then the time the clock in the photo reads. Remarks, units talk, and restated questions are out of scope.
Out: 10:49
